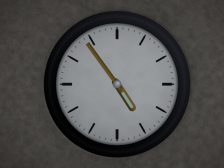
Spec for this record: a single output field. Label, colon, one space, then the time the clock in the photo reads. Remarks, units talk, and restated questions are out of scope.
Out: 4:54
